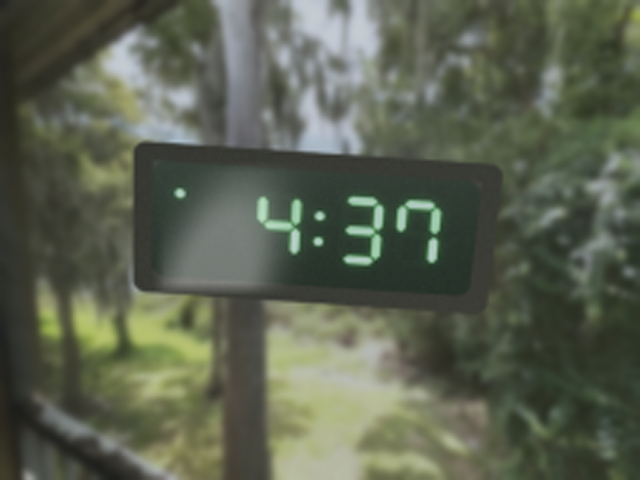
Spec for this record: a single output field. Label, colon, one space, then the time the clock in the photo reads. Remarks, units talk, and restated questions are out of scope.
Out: 4:37
